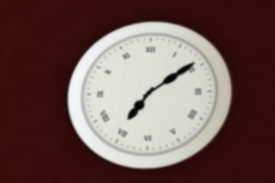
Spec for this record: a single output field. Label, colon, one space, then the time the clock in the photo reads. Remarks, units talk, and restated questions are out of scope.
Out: 7:09
